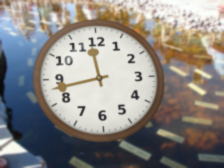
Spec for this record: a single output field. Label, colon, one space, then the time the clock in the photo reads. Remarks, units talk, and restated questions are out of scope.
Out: 11:43
